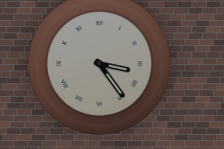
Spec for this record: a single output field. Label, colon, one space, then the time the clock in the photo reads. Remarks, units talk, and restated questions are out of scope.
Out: 3:24
